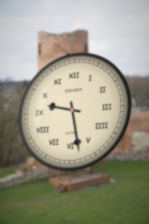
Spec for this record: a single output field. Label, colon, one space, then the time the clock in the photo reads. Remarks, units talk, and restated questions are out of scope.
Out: 9:28
